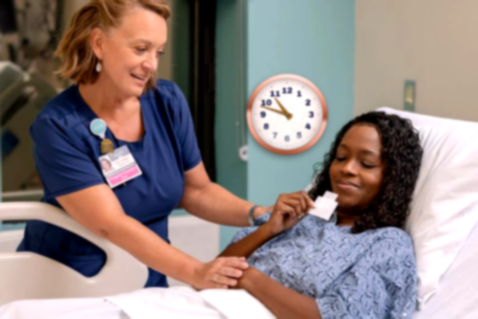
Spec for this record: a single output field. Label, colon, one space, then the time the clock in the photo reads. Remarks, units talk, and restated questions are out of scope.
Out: 10:48
